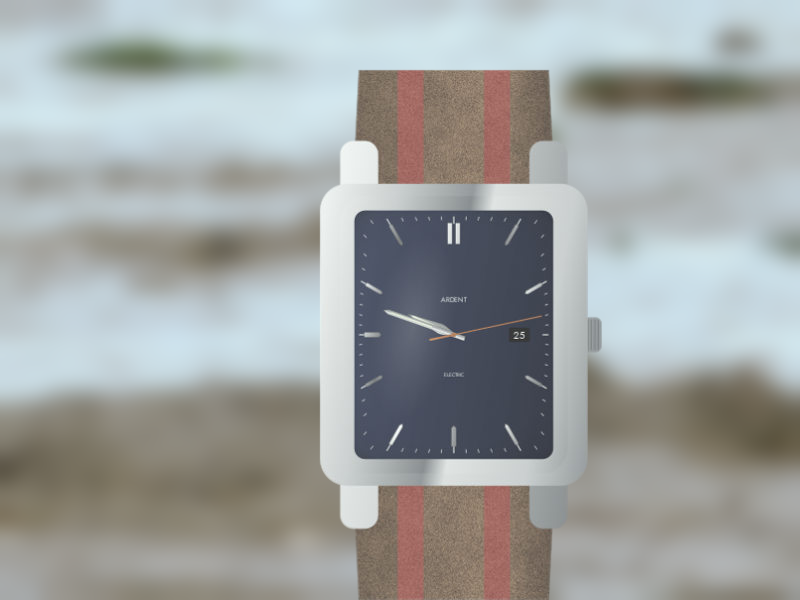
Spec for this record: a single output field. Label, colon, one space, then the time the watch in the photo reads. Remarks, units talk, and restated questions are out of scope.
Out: 9:48:13
